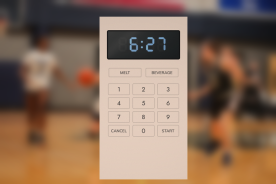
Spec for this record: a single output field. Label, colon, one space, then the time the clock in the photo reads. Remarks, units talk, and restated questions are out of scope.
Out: 6:27
